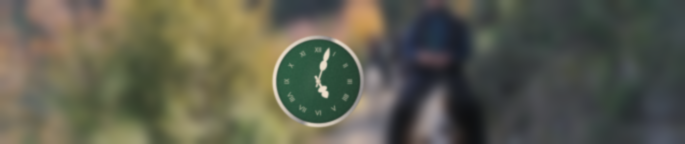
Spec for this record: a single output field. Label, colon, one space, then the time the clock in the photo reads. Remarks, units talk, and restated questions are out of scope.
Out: 5:03
